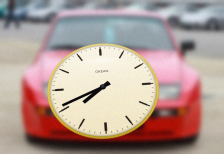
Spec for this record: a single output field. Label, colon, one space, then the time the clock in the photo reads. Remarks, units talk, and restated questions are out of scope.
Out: 7:41
